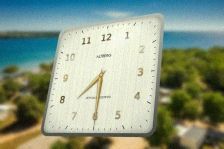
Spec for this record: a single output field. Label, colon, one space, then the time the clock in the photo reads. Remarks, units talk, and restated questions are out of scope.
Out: 7:30
